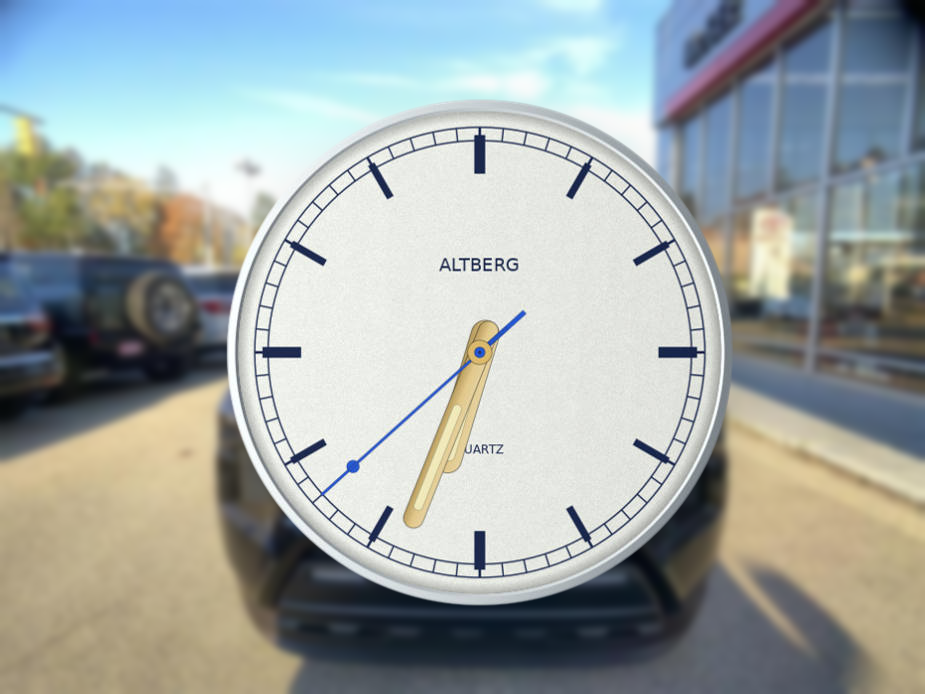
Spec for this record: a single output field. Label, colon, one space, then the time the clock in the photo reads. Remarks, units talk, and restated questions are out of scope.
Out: 6:33:38
